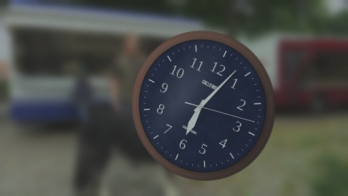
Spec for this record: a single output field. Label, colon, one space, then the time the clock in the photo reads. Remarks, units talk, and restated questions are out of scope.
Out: 6:03:13
